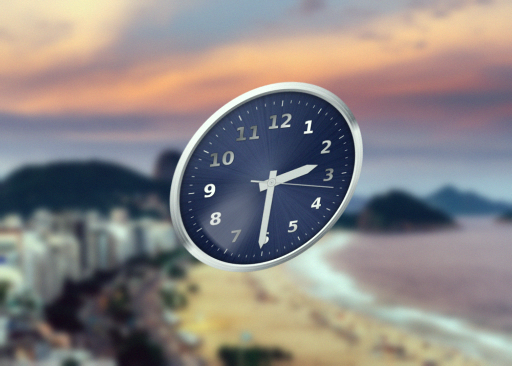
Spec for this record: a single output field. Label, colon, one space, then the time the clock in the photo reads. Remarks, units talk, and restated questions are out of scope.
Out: 2:30:17
